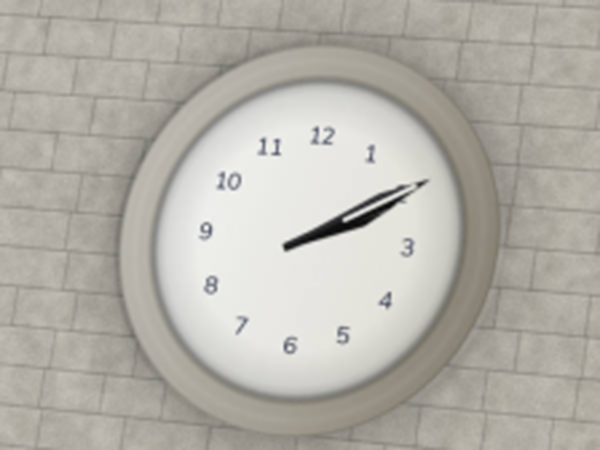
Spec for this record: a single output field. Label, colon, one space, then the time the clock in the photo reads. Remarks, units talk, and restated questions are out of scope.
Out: 2:10
